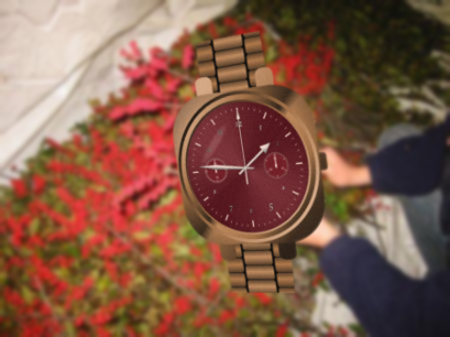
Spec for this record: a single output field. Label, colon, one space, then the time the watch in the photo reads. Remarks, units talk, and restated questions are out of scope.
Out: 1:46
